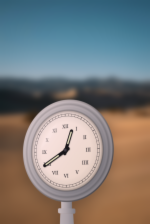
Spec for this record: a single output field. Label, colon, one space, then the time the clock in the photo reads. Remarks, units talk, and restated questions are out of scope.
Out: 12:40
